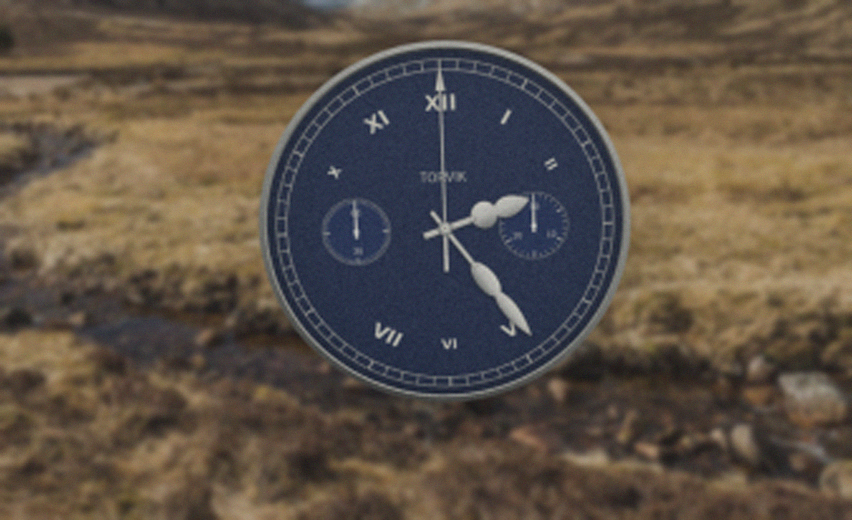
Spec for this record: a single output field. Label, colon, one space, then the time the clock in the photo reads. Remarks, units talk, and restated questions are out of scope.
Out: 2:24
